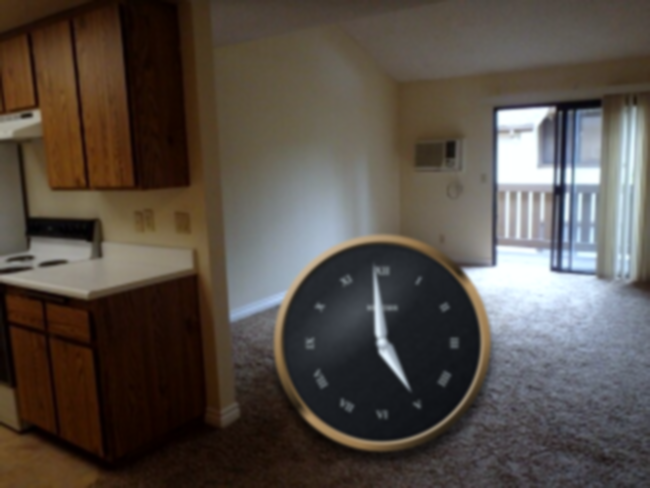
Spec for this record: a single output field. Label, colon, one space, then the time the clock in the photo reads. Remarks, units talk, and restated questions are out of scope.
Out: 4:59
